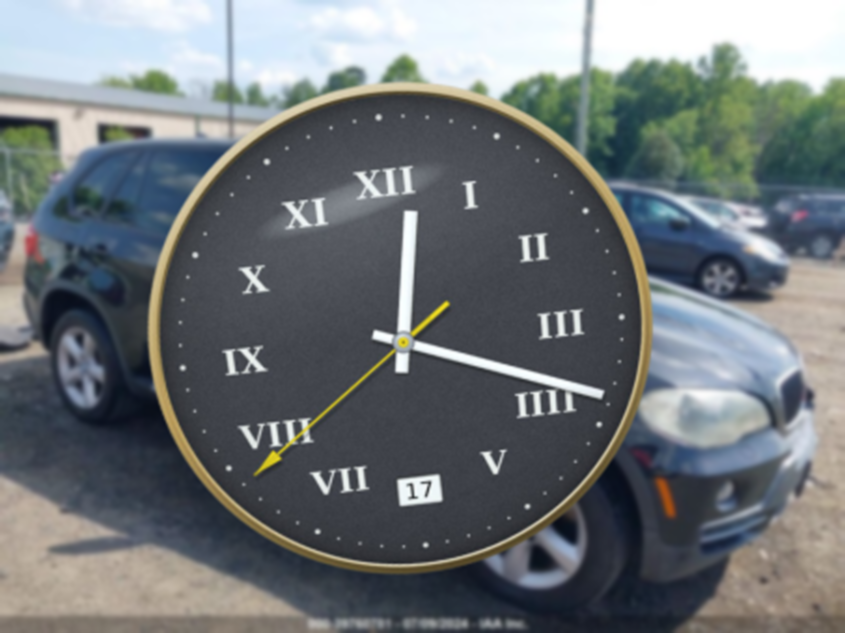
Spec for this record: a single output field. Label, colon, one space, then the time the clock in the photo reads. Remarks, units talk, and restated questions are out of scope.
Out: 12:18:39
